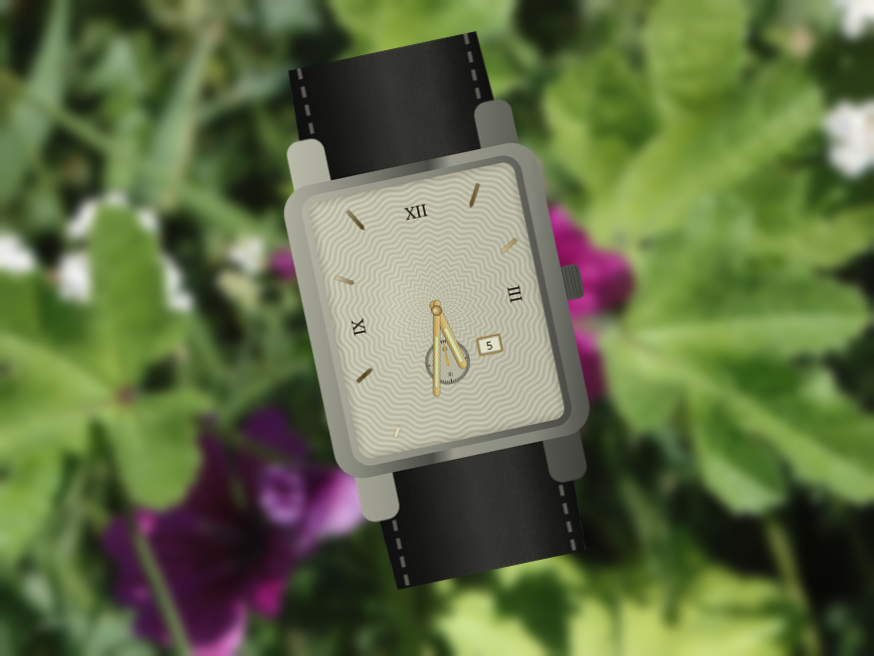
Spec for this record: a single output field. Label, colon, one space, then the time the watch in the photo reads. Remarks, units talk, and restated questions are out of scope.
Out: 5:32
